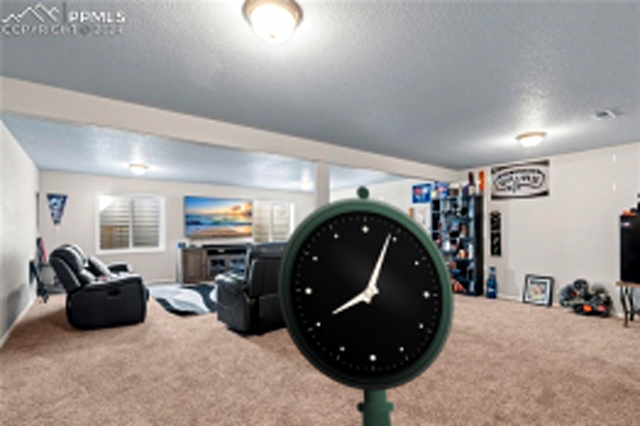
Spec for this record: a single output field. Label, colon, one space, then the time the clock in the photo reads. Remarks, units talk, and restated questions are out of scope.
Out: 8:04
